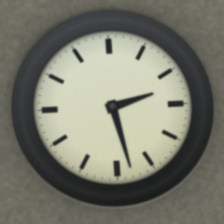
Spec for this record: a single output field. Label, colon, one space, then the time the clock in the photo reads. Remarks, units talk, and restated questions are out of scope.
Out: 2:28
